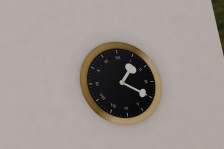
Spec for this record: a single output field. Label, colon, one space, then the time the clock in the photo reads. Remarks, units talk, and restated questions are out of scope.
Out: 1:20
